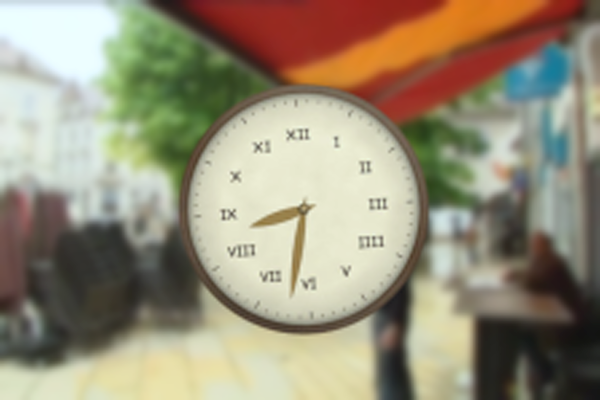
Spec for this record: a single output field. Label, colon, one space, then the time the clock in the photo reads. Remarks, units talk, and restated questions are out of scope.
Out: 8:32
